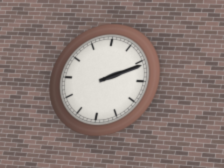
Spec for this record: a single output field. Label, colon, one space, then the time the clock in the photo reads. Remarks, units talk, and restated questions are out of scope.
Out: 2:11
